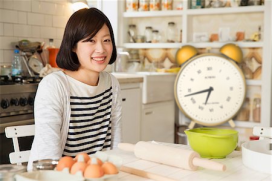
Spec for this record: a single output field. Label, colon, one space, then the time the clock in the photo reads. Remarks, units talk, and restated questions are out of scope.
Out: 6:43
